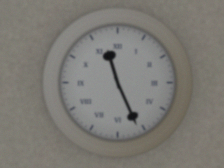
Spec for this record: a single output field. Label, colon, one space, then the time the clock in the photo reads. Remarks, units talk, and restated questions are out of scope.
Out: 11:26
